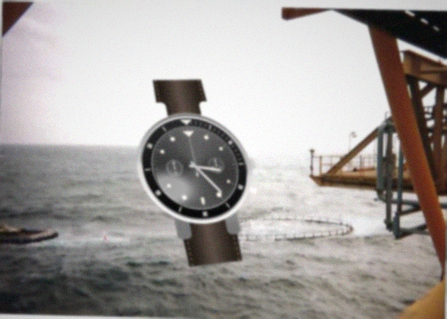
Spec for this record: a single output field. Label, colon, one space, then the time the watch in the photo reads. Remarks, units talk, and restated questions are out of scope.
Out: 3:24
